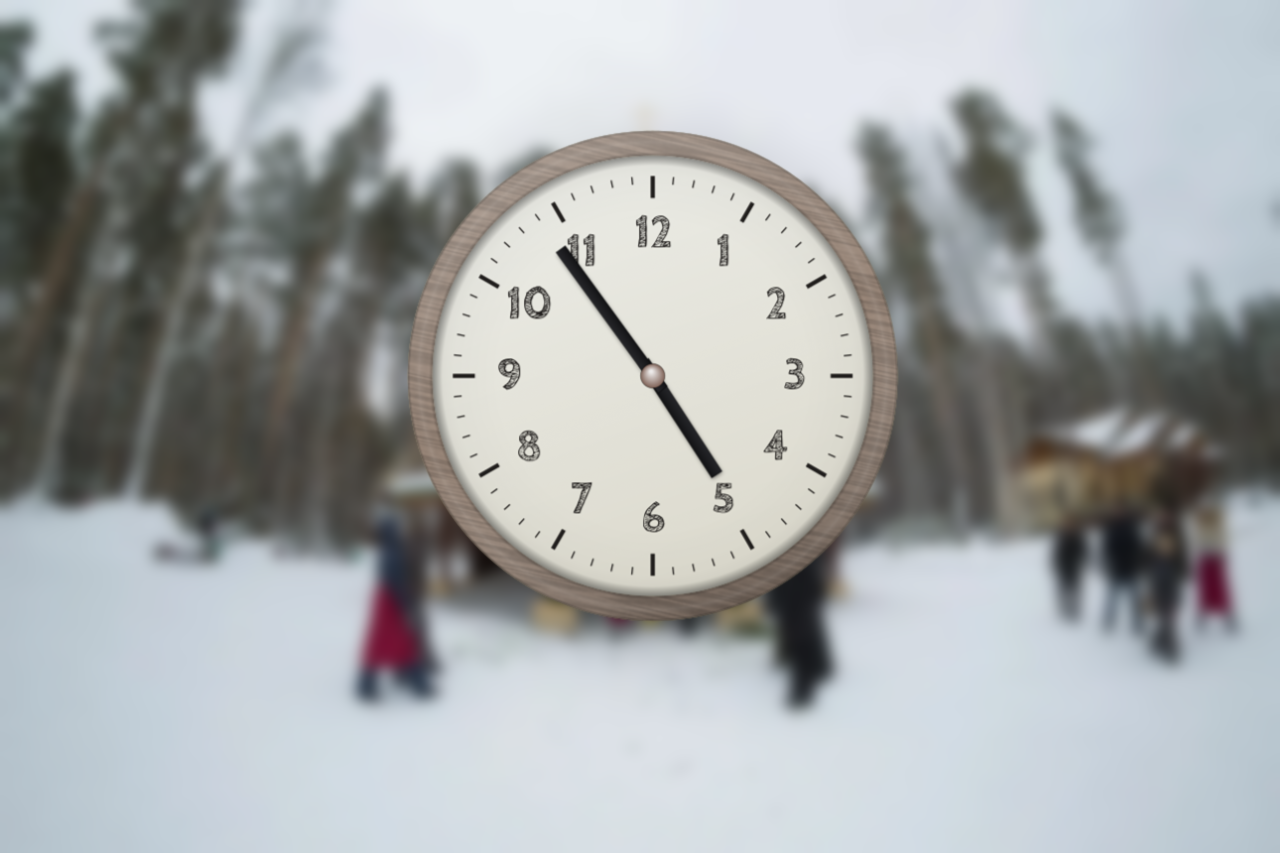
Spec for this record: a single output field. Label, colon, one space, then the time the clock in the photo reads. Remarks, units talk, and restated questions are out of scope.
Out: 4:54
